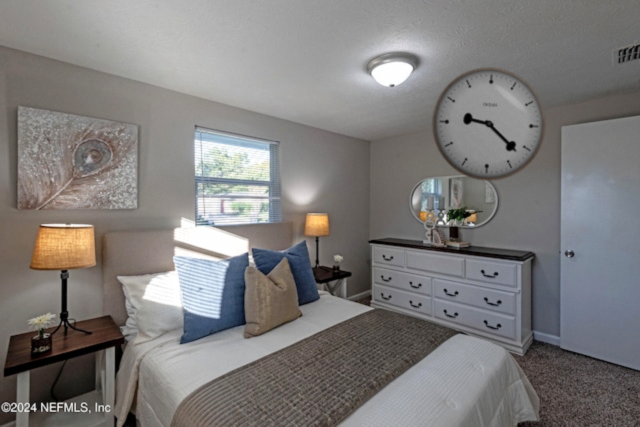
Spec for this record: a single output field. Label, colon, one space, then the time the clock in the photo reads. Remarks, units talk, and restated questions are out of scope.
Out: 9:22
